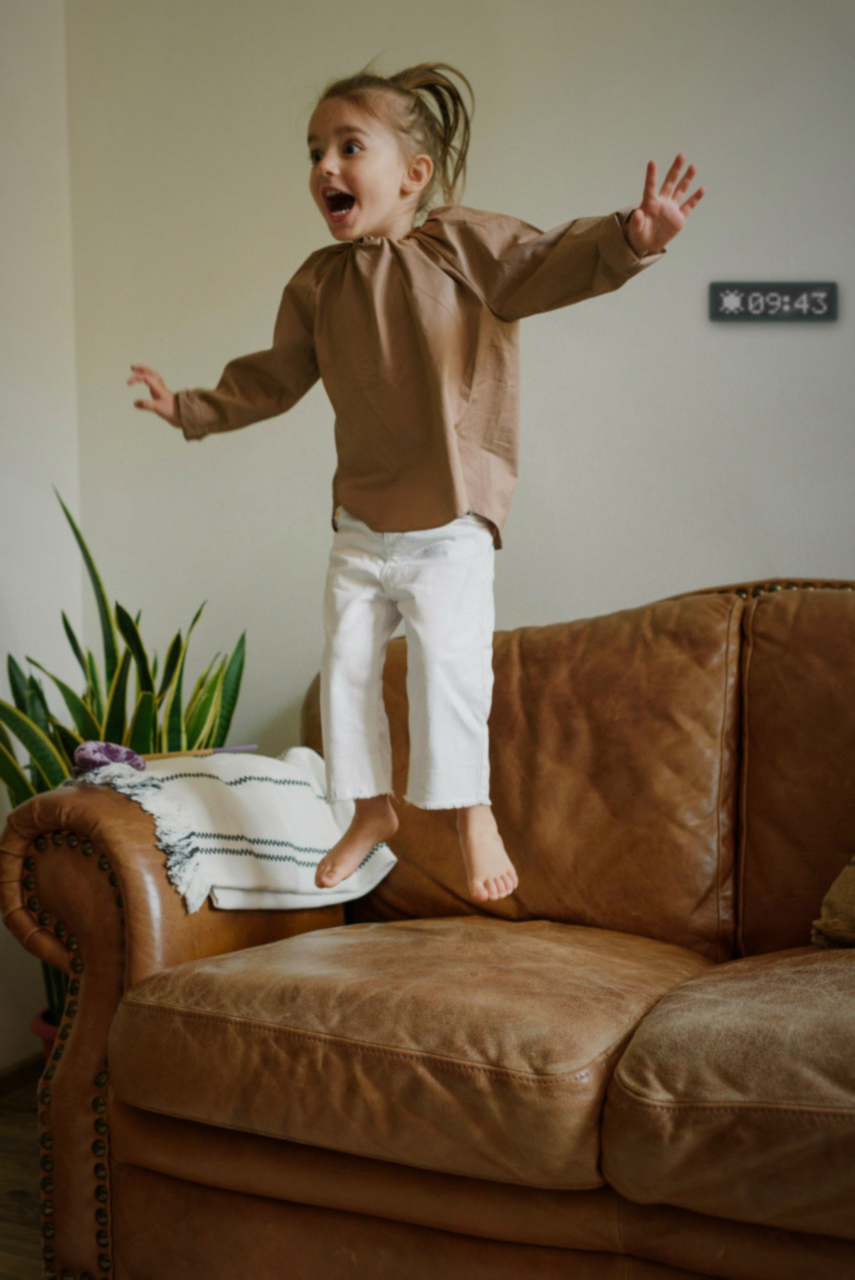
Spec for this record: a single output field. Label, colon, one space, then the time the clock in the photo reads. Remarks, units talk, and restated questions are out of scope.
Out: 9:43
